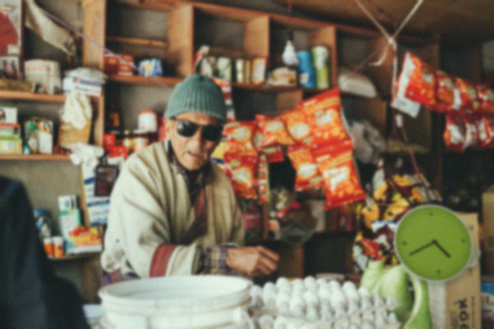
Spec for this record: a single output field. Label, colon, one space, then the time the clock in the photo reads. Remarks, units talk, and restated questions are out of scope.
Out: 4:41
